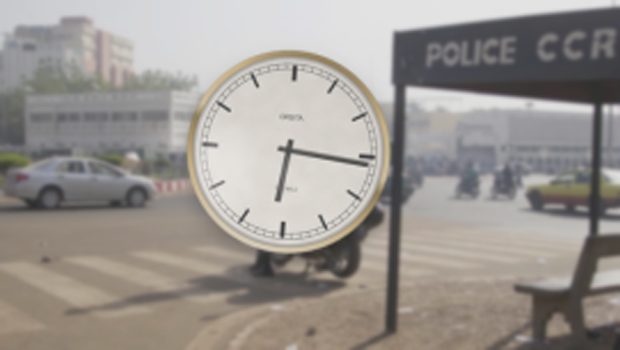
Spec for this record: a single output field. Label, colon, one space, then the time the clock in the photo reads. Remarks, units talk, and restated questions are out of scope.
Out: 6:16
